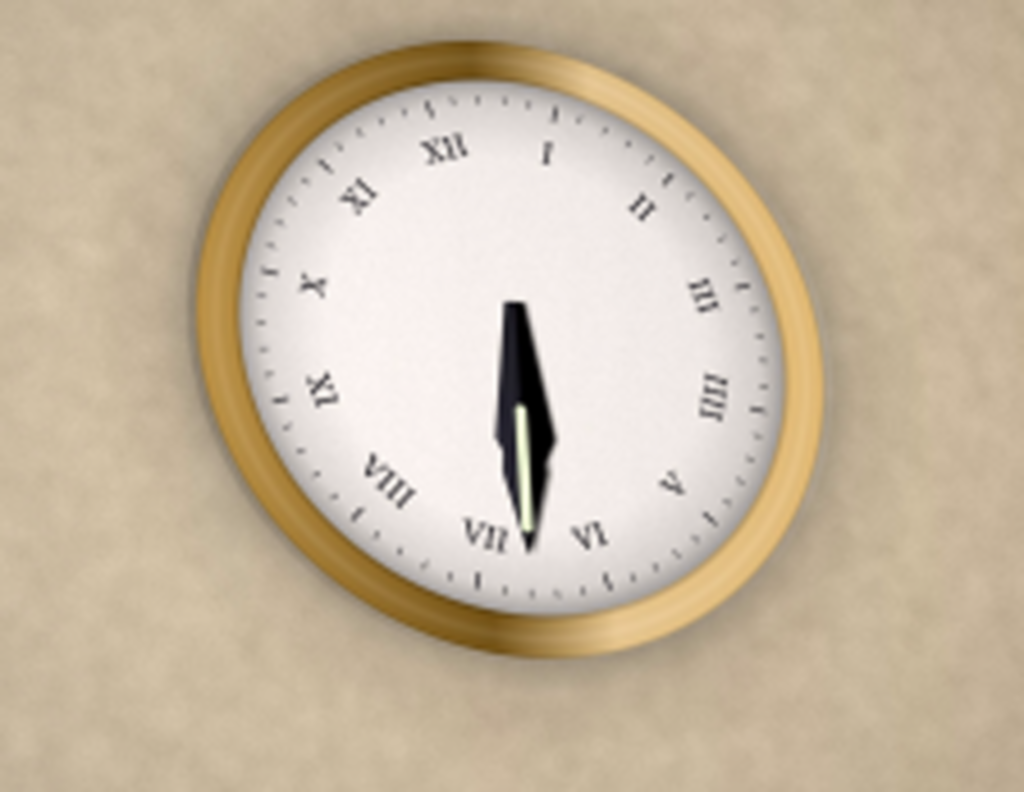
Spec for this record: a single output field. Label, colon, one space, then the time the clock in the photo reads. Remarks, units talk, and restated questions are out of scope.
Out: 6:33
